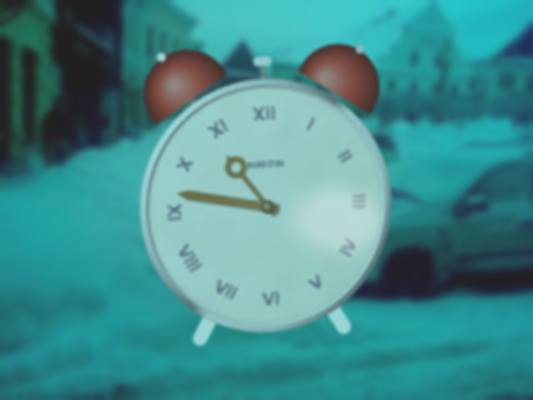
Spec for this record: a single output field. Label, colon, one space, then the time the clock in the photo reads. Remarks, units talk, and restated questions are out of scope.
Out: 10:47
